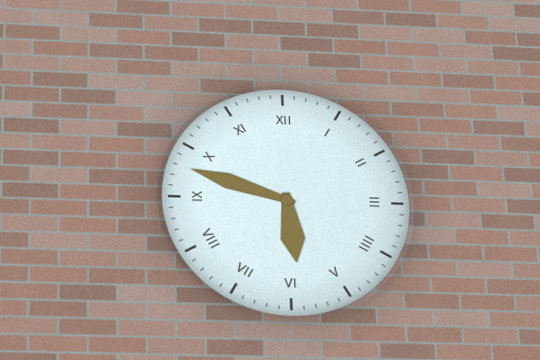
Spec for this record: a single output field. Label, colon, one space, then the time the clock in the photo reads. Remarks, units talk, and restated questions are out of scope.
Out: 5:48
